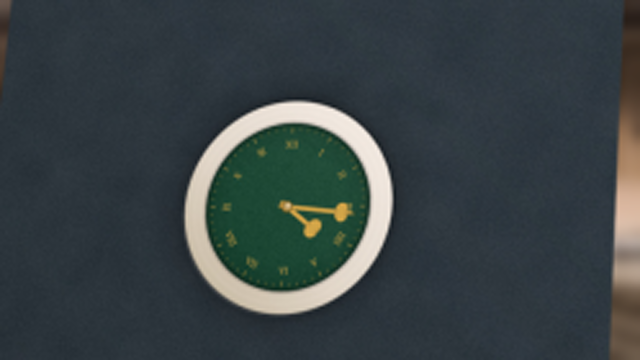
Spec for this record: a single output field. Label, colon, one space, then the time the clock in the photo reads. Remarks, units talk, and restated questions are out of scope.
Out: 4:16
